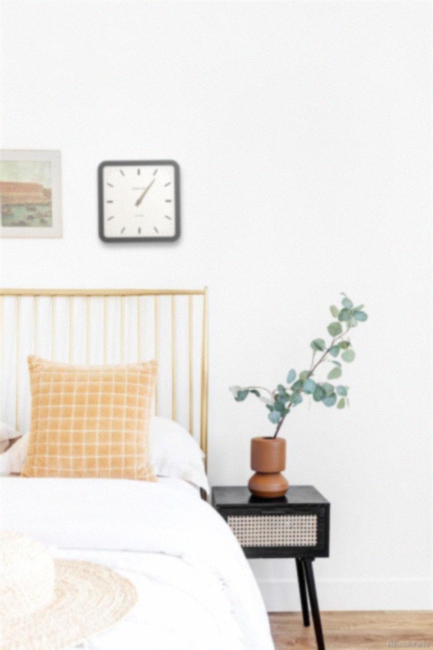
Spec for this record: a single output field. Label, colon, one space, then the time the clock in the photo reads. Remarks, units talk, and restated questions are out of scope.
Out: 1:06
